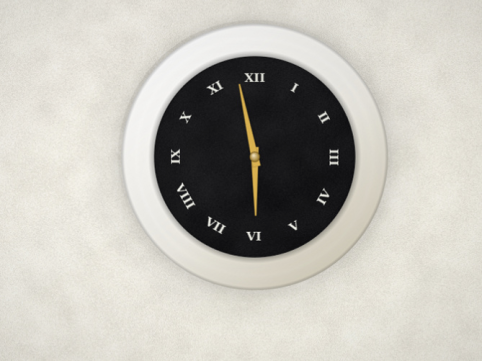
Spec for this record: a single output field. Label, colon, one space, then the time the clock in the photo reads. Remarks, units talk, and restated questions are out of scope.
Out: 5:58
